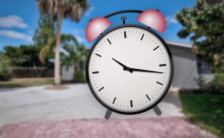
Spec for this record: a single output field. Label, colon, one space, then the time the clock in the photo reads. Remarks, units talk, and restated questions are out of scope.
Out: 10:17
